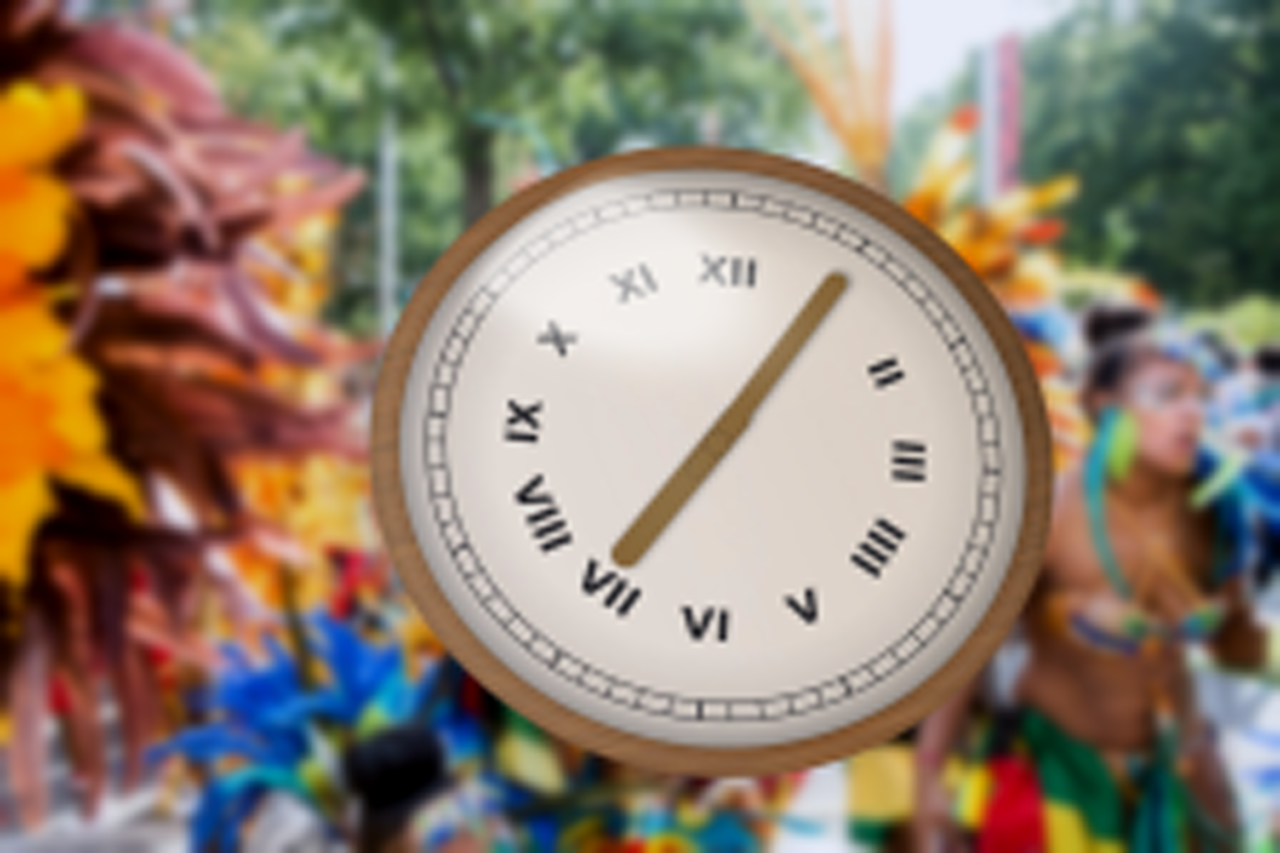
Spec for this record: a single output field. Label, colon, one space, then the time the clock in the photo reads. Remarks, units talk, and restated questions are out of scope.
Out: 7:05
